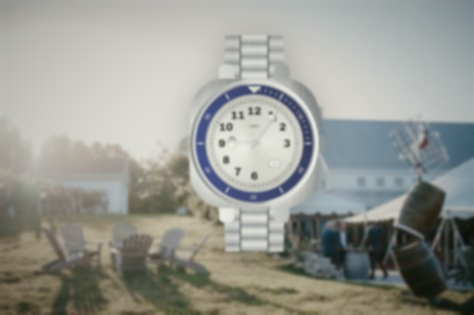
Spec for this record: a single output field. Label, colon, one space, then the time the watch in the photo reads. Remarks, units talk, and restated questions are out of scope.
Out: 9:06
